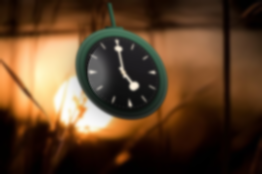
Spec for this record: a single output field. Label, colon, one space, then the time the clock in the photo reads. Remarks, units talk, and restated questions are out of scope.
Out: 5:00
